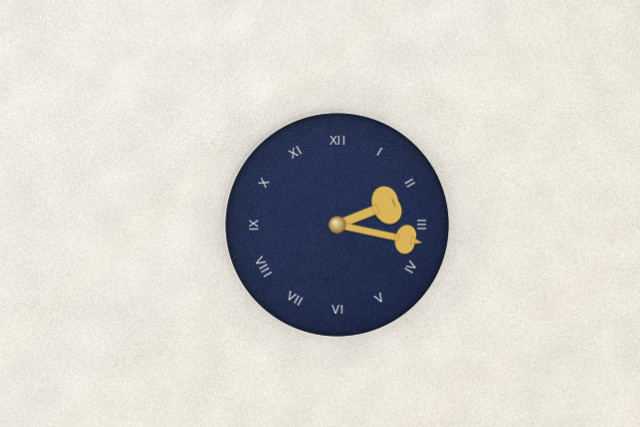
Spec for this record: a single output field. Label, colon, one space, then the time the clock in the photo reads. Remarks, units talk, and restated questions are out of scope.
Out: 2:17
